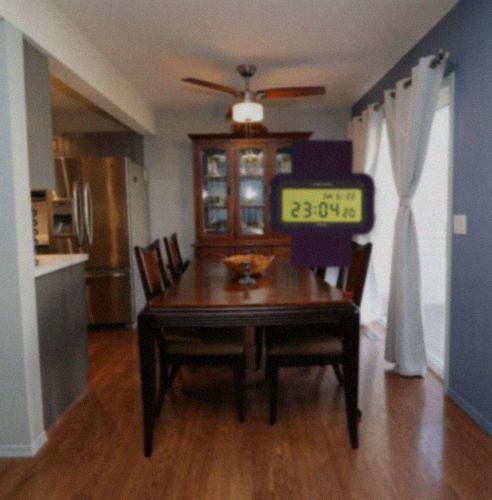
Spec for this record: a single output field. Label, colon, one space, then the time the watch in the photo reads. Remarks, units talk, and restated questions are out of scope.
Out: 23:04
